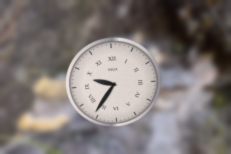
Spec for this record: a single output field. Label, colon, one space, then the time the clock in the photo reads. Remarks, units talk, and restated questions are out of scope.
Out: 9:36
